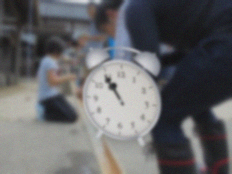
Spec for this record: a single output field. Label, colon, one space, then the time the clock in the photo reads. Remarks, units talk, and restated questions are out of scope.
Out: 10:54
